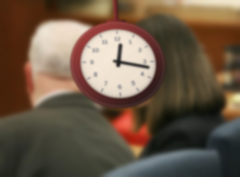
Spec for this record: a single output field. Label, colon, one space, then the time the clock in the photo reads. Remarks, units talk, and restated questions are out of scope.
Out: 12:17
